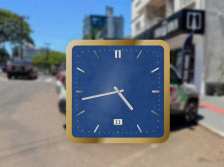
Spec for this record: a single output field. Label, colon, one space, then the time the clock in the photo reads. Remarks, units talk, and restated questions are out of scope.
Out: 4:43
